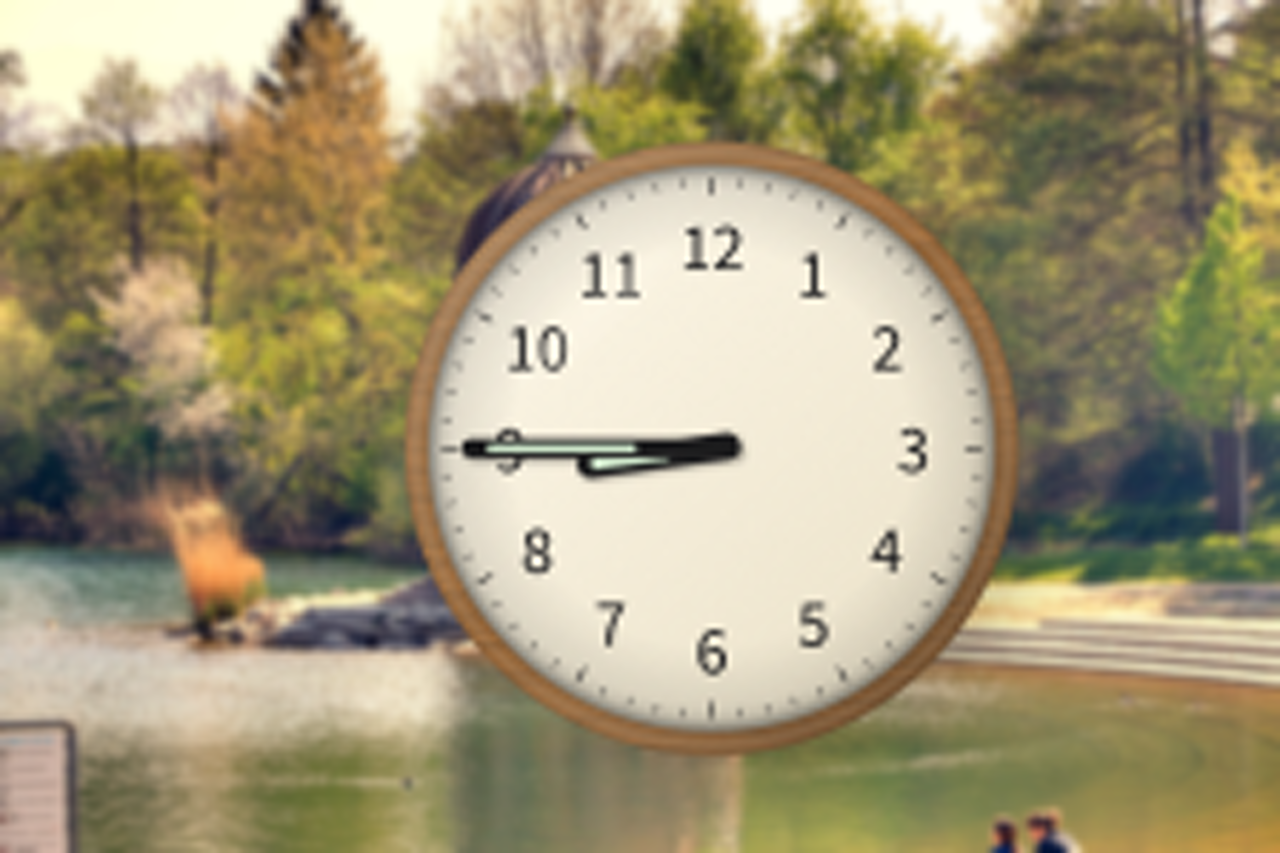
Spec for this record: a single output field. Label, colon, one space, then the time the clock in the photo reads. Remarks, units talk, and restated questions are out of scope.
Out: 8:45
